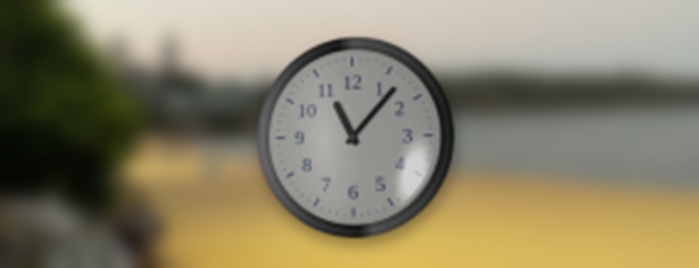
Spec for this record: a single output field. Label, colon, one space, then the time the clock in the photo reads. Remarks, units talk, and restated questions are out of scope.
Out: 11:07
